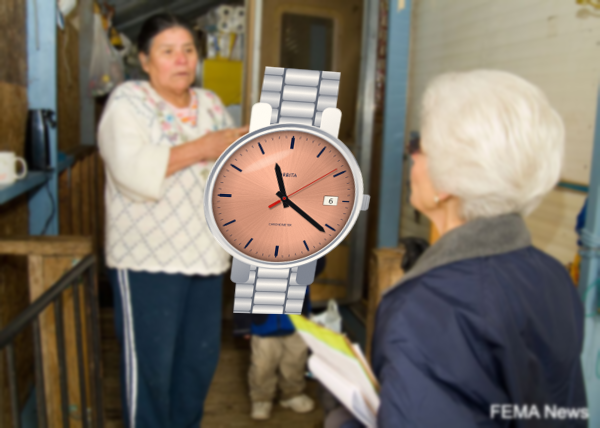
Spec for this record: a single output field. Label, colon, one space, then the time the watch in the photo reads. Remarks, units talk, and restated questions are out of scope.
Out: 11:21:09
